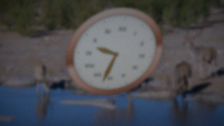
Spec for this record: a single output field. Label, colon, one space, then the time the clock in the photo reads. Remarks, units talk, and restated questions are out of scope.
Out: 9:32
